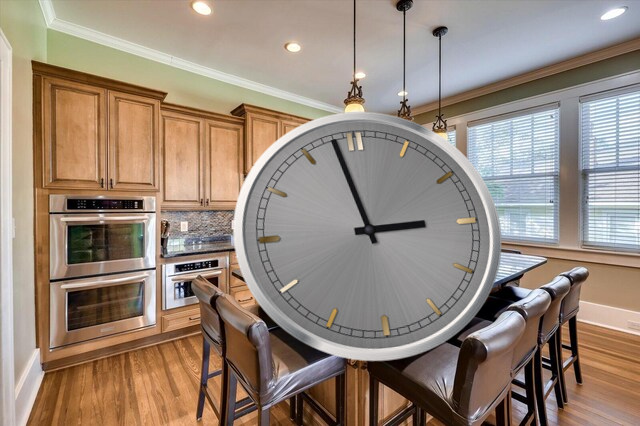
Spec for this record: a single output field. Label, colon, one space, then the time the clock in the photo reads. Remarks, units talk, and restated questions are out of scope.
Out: 2:58
